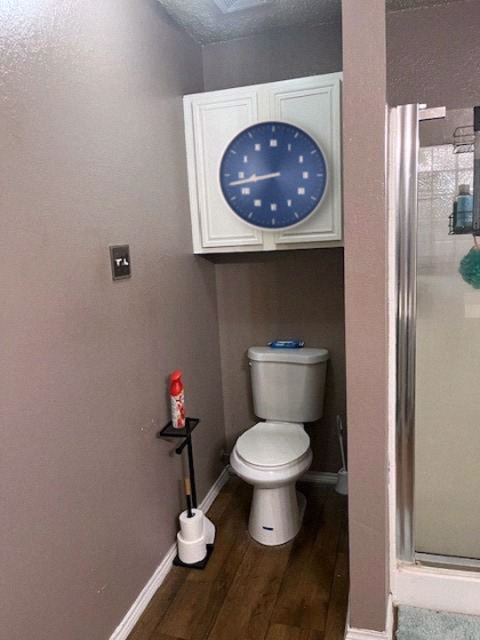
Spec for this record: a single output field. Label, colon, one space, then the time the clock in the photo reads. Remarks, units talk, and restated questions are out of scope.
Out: 8:43
